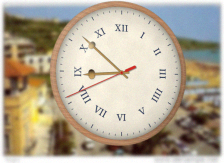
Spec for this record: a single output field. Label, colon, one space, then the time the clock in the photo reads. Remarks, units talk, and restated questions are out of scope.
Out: 8:51:41
